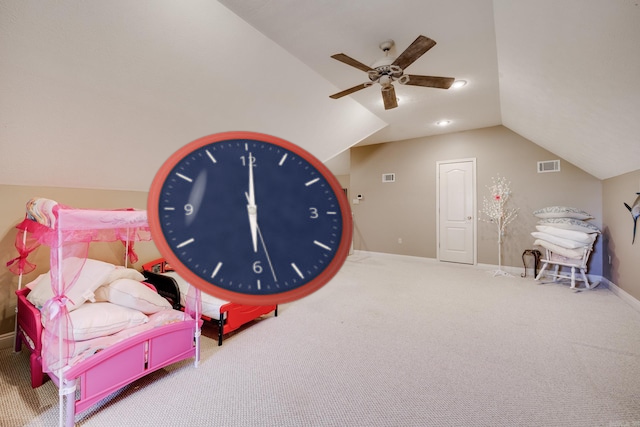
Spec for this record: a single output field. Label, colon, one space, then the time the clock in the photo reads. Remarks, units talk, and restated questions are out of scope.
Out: 6:00:28
